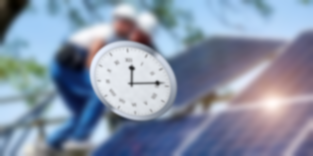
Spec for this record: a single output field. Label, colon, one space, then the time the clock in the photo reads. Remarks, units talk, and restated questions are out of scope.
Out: 12:14
